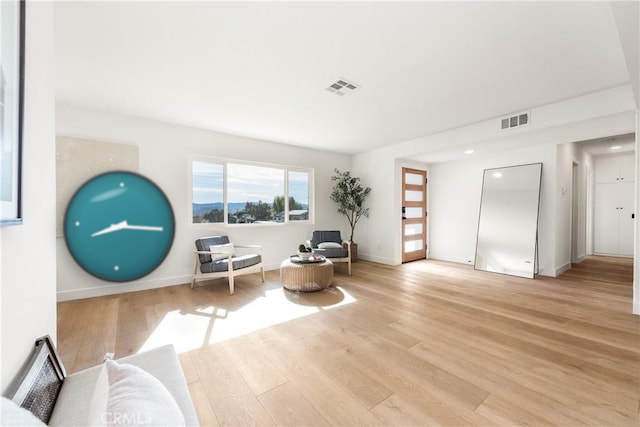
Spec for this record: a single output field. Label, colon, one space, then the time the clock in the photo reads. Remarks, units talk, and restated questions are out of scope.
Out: 8:15
